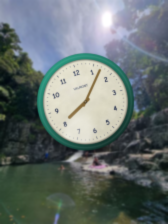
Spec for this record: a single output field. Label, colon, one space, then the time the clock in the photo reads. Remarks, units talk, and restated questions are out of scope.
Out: 8:07
